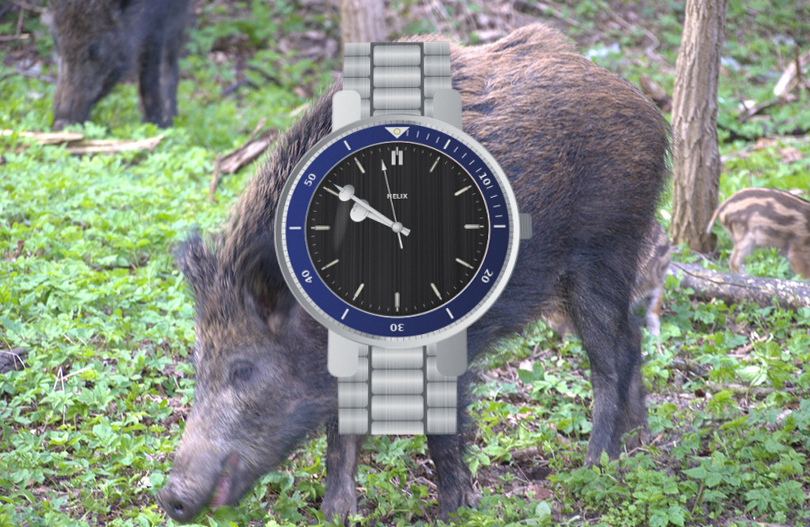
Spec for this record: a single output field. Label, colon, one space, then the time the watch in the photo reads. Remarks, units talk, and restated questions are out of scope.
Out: 9:50:58
